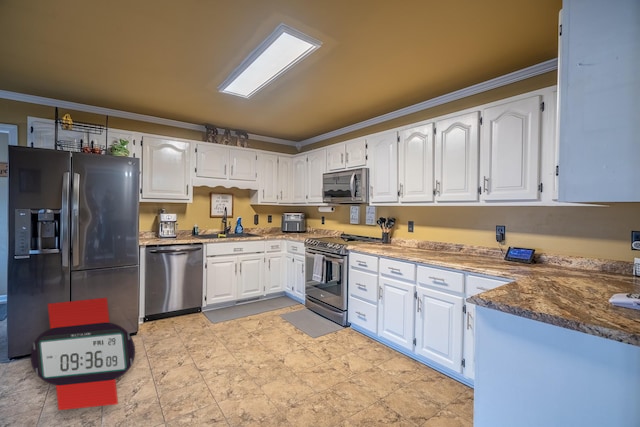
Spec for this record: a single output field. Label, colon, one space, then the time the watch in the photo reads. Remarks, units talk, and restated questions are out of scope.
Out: 9:36:09
